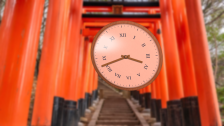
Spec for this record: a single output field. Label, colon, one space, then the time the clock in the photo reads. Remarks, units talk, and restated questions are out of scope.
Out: 3:42
